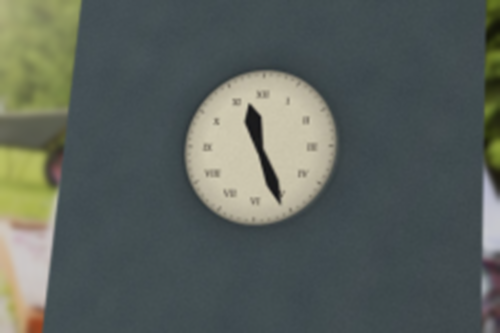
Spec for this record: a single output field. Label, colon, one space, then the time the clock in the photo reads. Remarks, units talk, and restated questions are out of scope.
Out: 11:26
